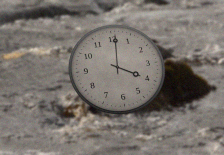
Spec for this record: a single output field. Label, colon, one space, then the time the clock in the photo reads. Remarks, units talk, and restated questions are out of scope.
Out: 4:01
